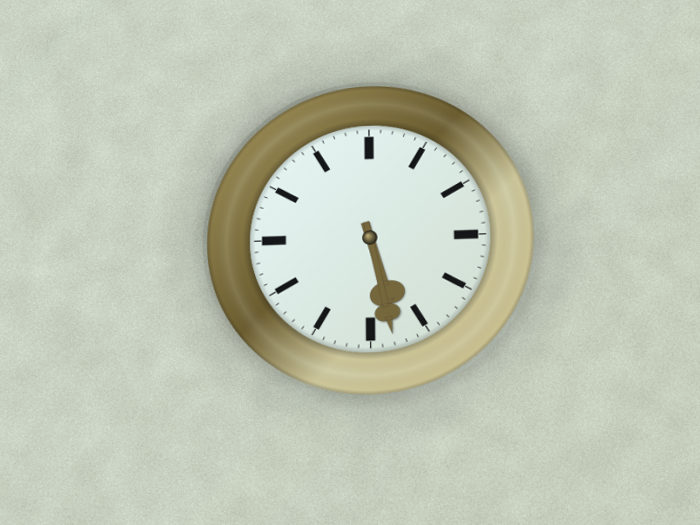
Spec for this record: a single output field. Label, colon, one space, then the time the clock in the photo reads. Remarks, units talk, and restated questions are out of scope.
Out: 5:28
